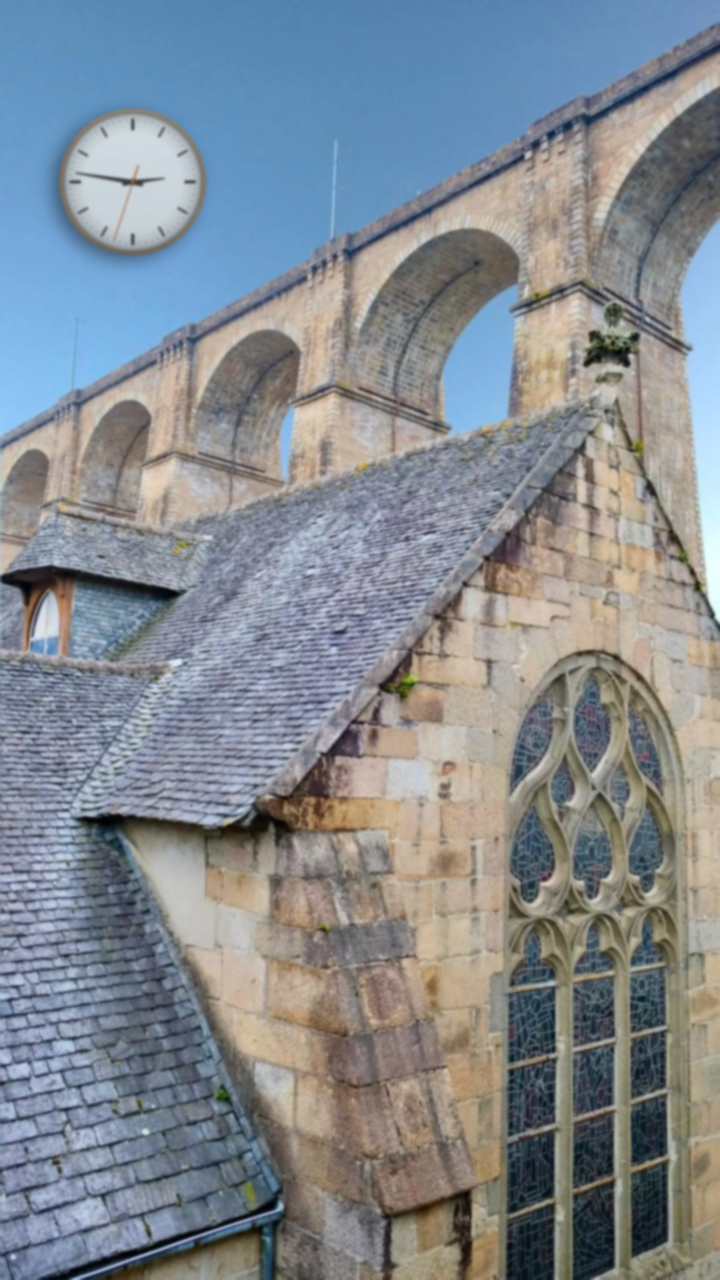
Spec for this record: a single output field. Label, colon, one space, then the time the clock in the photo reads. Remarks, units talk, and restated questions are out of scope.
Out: 2:46:33
